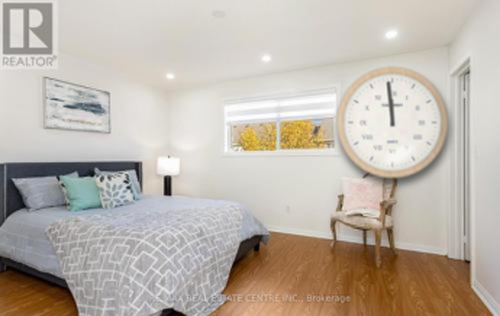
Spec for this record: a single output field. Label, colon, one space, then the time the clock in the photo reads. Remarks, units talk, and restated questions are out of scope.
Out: 11:59
